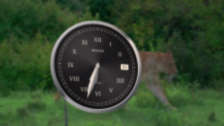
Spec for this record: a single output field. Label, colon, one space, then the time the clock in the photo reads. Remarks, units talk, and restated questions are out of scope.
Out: 6:33
